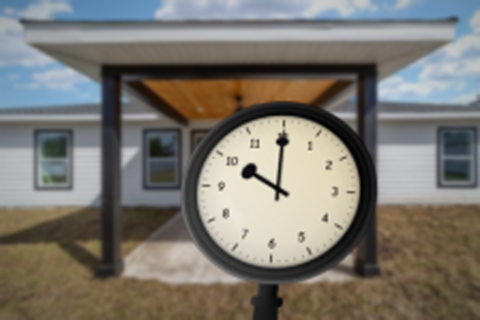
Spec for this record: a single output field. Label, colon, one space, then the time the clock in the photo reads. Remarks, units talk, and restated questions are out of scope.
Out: 10:00
